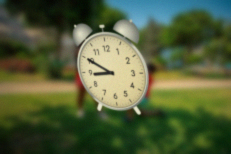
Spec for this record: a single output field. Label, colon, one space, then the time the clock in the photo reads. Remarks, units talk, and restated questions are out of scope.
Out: 8:50
